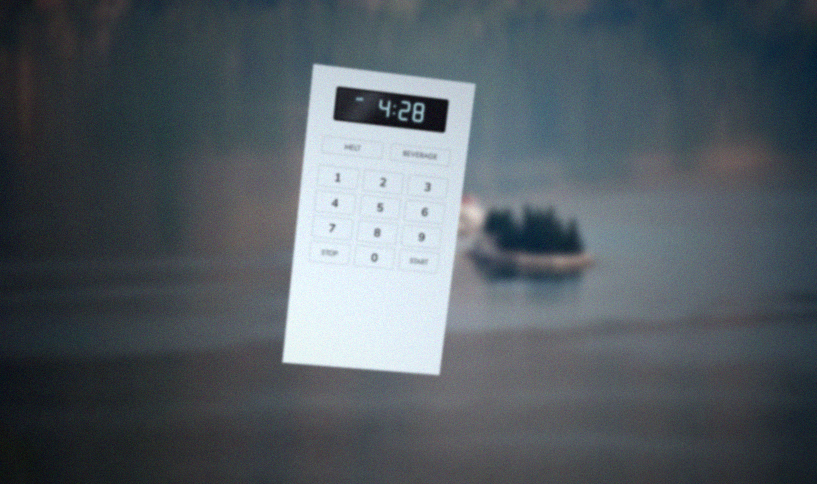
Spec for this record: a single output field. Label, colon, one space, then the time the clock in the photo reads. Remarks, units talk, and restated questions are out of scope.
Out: 4:28
